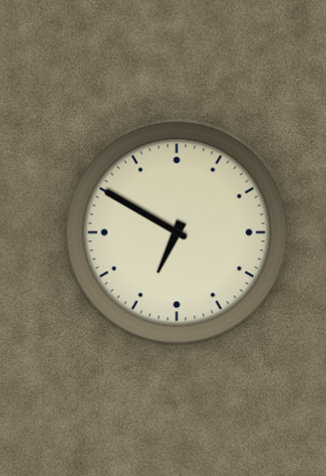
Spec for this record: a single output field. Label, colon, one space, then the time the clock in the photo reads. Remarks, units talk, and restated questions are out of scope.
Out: 6:50
